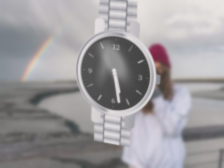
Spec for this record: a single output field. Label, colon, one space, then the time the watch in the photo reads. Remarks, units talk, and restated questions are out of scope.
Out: 5:28
